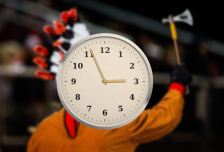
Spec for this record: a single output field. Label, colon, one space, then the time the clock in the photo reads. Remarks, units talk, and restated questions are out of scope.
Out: 2:56
